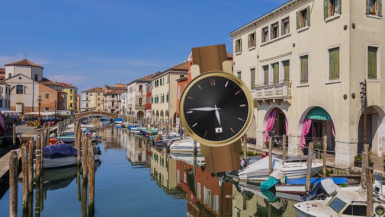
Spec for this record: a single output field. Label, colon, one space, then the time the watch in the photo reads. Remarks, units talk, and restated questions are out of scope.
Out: 5:46
